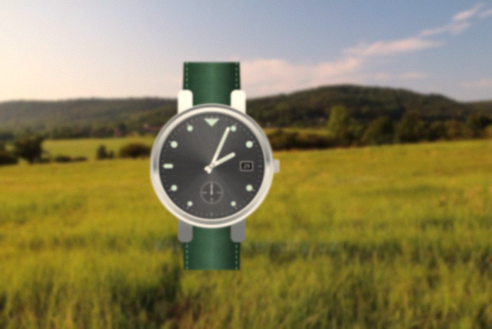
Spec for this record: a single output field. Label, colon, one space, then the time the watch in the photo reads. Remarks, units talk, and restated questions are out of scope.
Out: 2:04
